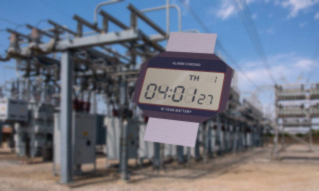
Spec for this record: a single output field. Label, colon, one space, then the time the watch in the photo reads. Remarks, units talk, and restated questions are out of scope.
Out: 4:01:27
